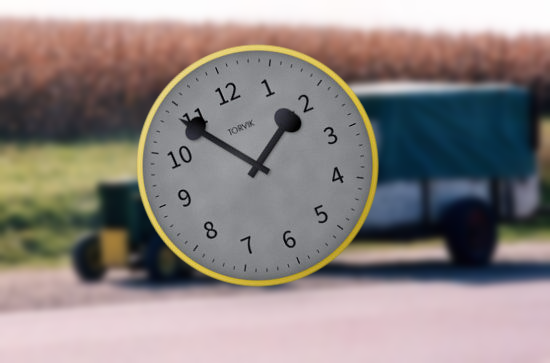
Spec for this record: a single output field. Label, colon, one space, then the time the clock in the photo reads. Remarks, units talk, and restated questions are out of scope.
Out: 1:54
